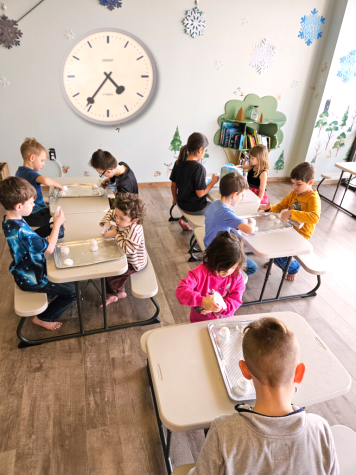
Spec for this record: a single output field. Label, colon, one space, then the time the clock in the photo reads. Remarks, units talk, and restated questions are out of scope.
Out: 4:36
